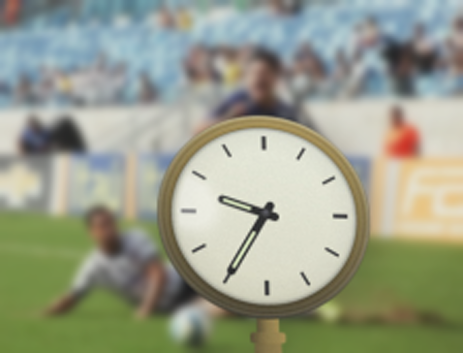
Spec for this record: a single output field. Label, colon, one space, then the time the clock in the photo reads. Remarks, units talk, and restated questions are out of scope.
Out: 9:35
